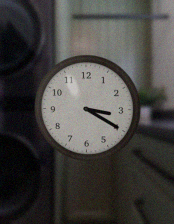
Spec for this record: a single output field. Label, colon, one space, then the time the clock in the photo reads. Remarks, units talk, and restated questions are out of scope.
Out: 3:20
